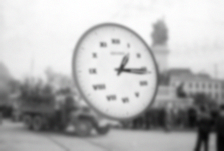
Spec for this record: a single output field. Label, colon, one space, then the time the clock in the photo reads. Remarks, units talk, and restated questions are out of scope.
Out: 1:16
